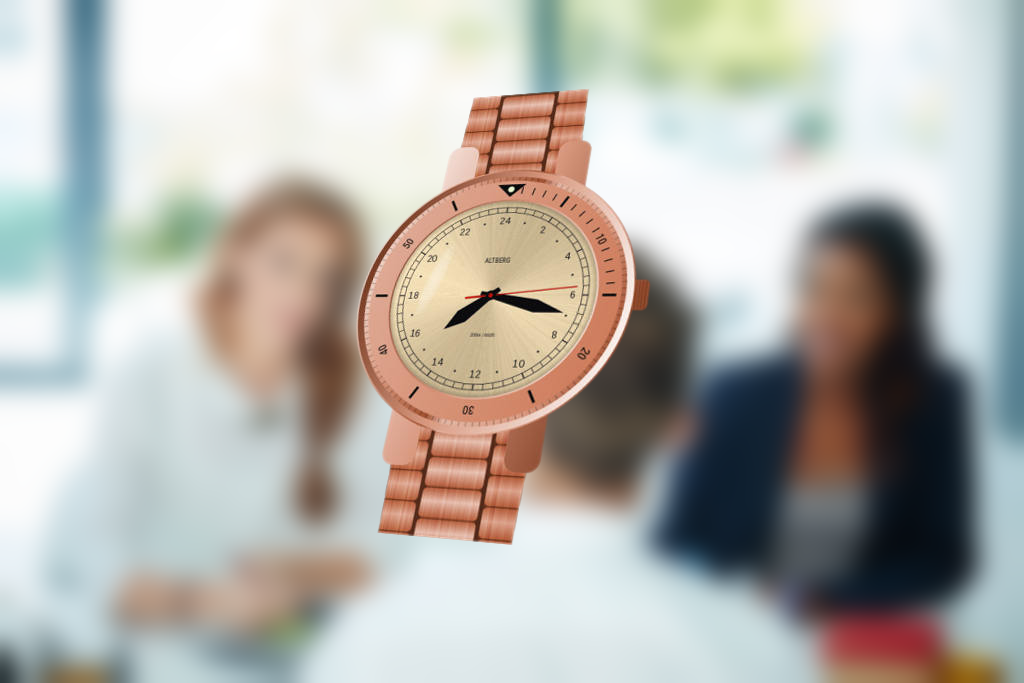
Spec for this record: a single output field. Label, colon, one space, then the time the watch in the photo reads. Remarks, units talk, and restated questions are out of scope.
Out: 15:17:14
